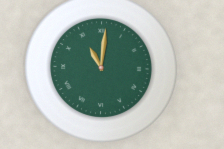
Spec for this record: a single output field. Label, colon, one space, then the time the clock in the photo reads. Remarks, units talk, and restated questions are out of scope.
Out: 11:01
